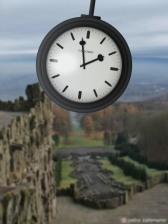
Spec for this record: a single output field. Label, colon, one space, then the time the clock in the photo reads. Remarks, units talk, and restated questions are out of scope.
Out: 1:58
